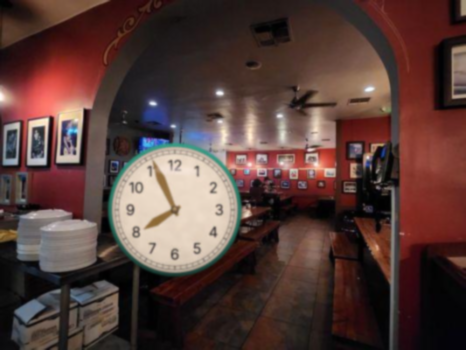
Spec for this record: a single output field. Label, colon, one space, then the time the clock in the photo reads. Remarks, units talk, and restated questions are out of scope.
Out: 7:56
